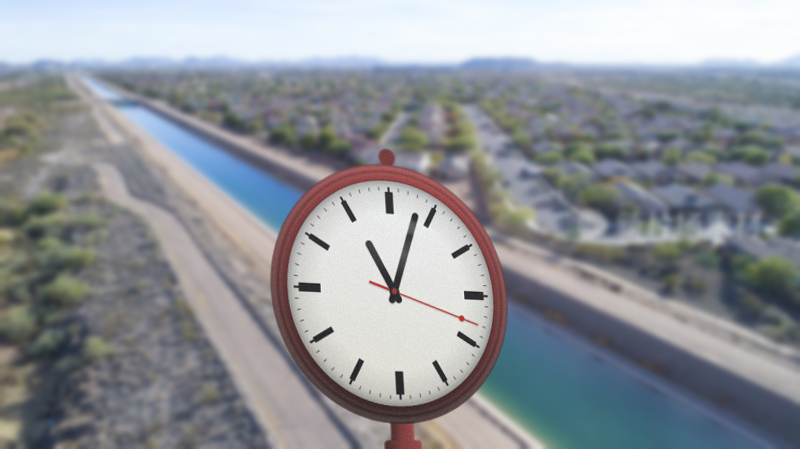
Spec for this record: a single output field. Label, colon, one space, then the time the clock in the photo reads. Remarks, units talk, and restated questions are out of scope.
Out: 11:03:18
